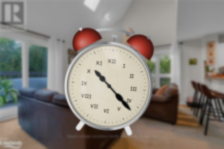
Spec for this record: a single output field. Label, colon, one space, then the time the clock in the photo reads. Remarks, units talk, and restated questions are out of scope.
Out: 10:22
